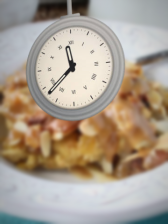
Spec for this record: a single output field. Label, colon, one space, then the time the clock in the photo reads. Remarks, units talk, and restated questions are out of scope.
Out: 11:38
